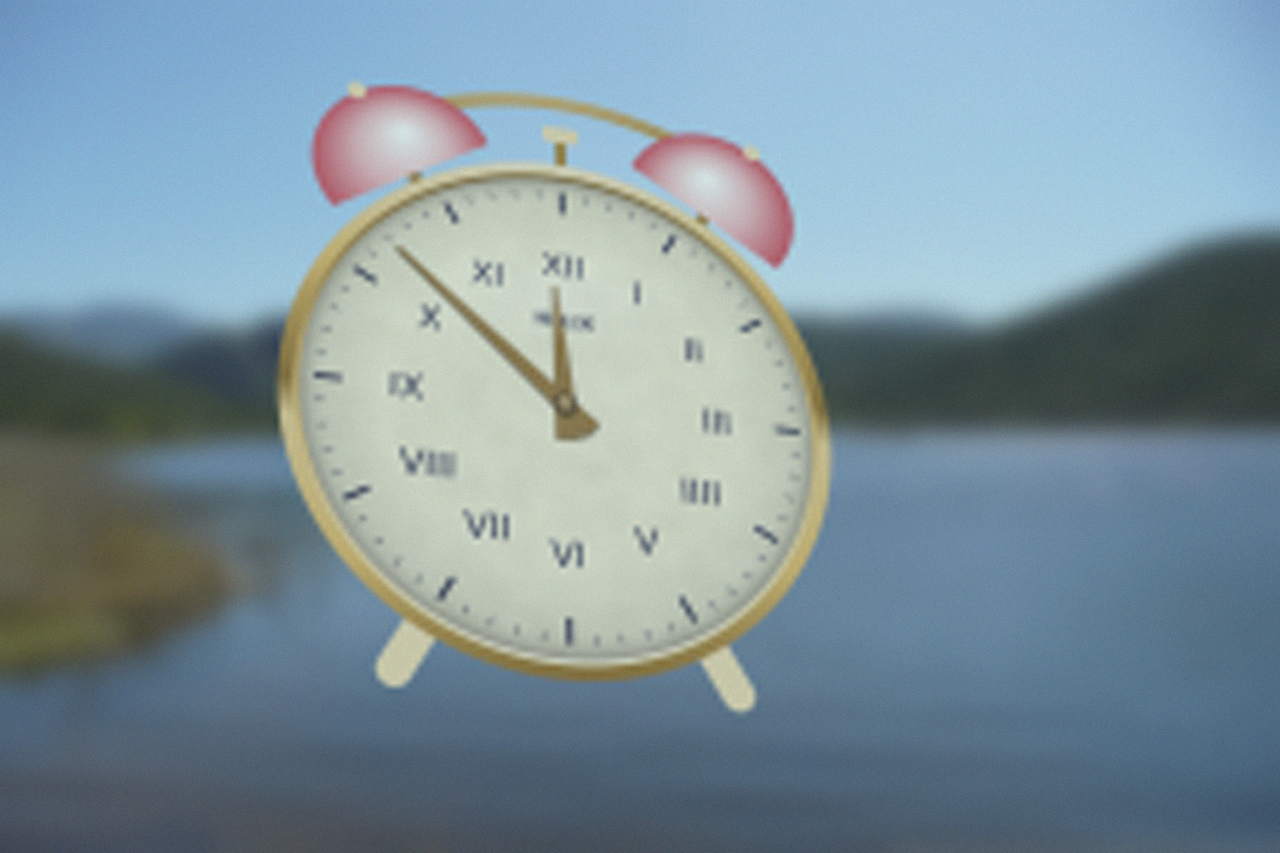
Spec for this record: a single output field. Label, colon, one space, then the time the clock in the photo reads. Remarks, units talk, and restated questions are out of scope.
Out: 11:52
